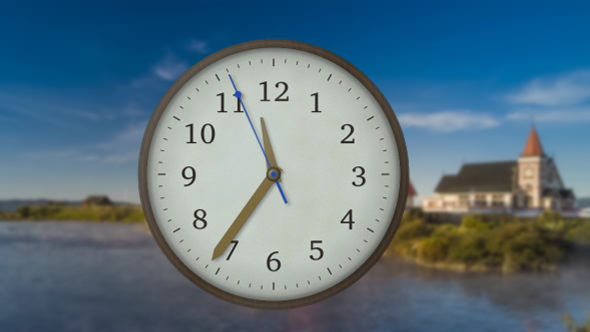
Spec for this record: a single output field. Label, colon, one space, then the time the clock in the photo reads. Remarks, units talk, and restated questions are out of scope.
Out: 11:35:56
